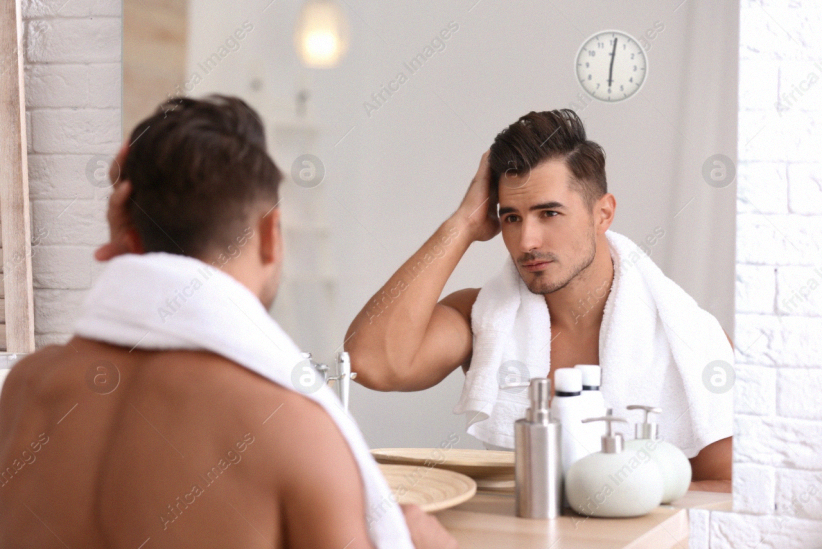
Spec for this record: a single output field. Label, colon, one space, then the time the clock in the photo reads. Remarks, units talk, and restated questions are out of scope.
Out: 6:01
